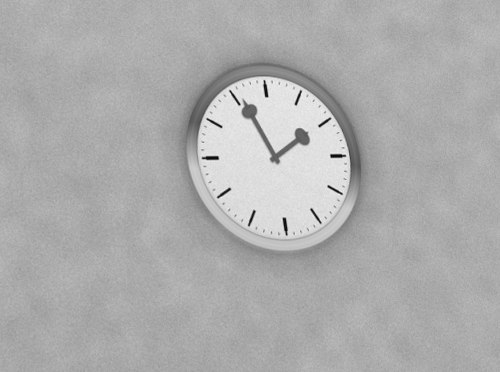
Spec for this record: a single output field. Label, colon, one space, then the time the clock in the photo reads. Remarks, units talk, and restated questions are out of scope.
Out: 1:56
